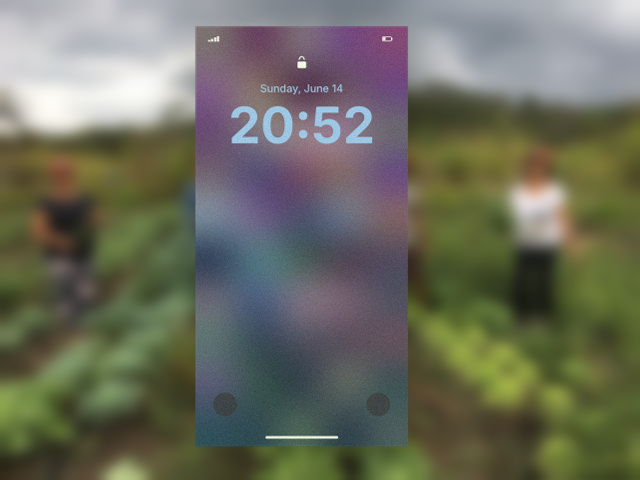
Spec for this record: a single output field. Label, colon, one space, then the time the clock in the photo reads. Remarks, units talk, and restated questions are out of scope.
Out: 20:52
